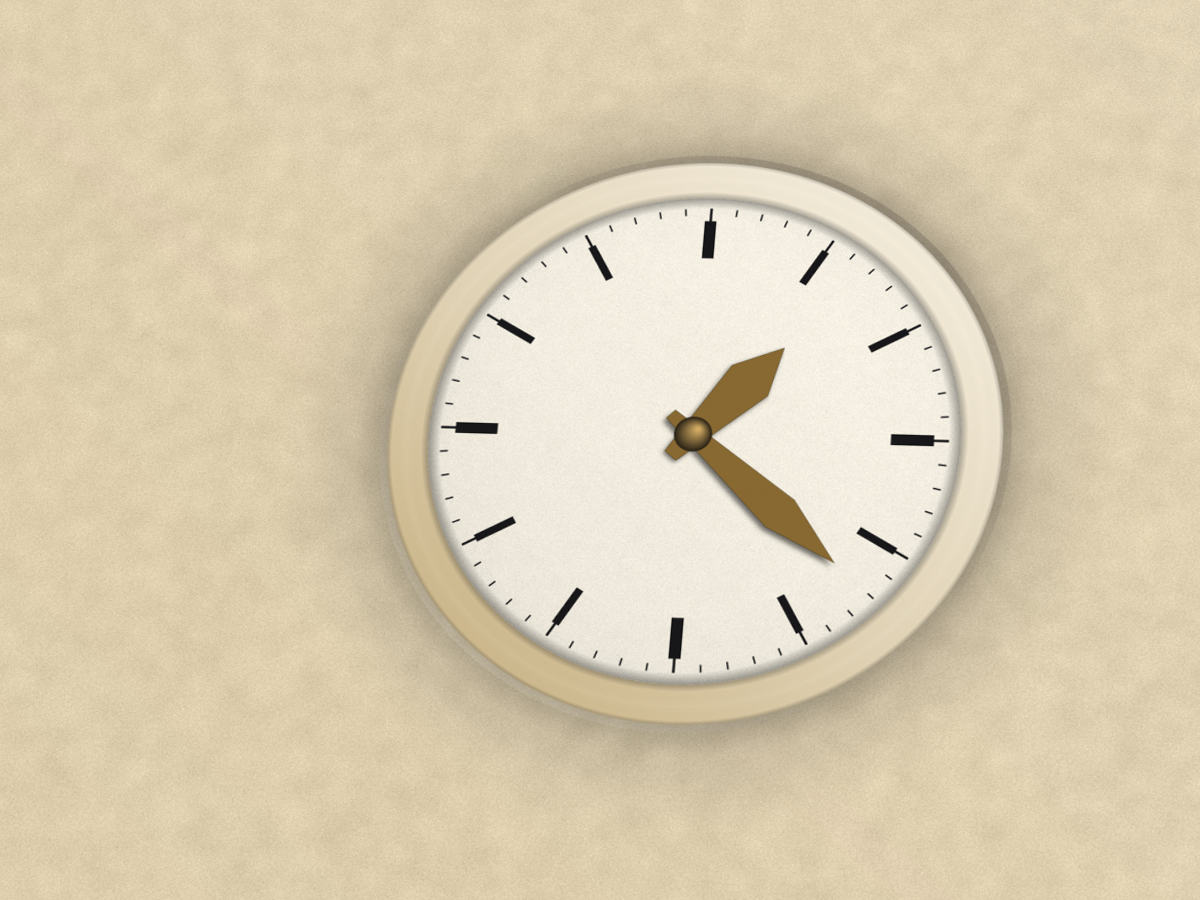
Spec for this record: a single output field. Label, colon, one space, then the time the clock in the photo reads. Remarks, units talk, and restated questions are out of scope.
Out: 1:22
